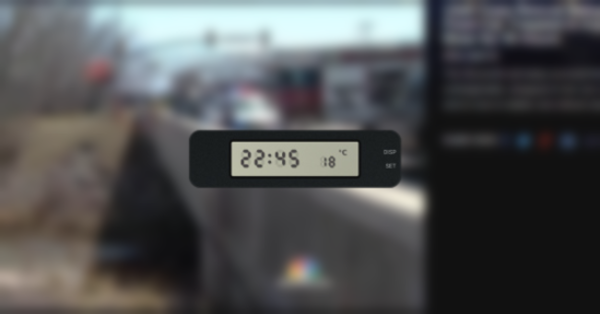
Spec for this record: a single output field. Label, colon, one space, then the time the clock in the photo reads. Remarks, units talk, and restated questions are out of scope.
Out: 22:45
